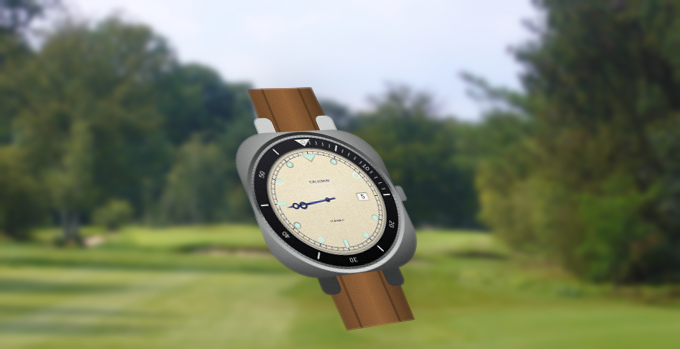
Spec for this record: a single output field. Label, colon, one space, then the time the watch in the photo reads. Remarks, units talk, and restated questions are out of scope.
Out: 8:44
